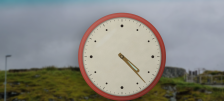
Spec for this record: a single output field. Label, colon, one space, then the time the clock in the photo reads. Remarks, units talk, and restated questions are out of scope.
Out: 4:23
